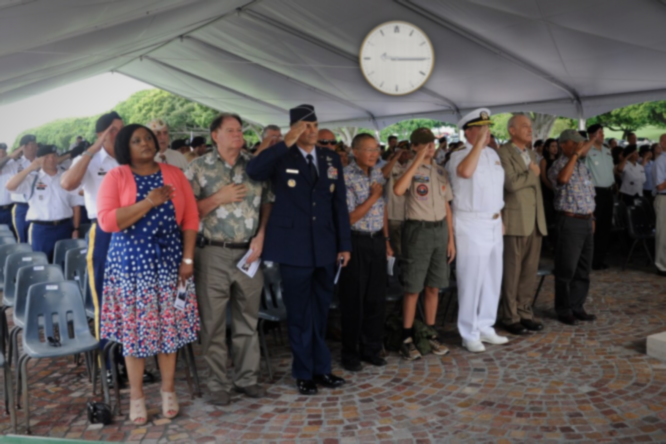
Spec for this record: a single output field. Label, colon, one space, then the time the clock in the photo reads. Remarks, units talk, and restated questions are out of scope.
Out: 9:15
